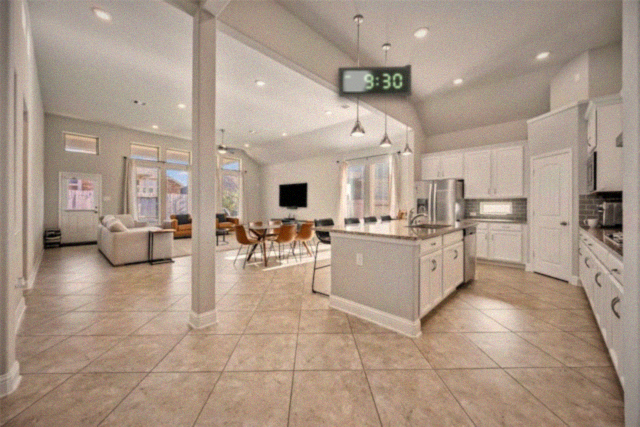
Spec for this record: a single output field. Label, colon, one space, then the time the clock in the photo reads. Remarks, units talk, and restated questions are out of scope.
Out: 9:30
